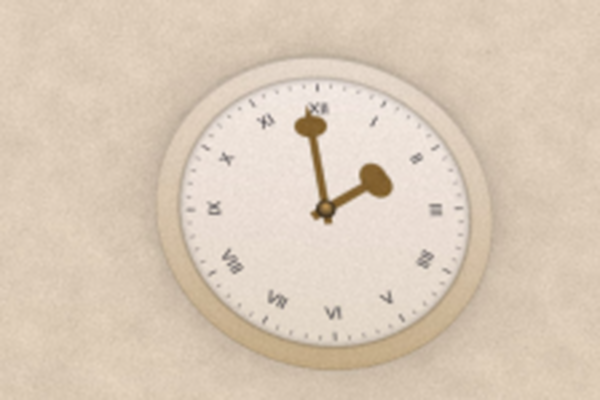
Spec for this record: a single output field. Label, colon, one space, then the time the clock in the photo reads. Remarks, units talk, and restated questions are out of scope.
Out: 1:59
